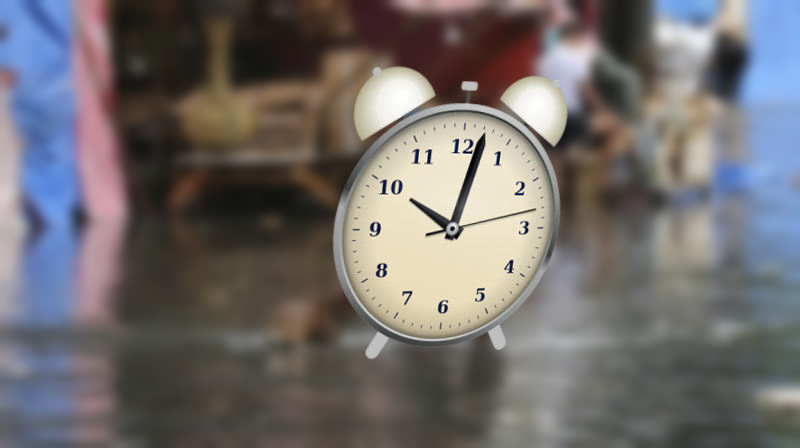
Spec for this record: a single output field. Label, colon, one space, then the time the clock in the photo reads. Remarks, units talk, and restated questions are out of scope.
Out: 10:02:13
